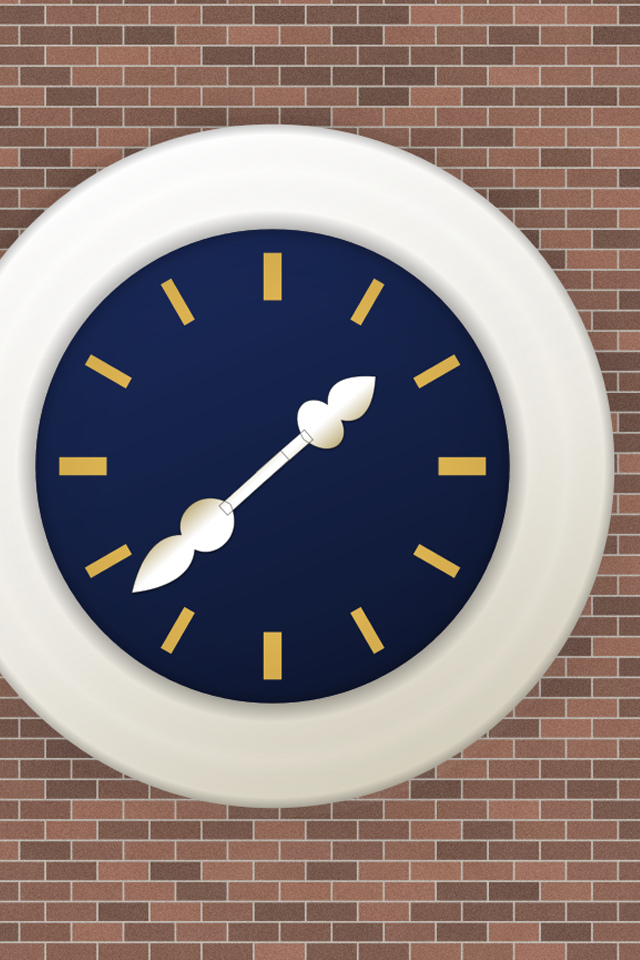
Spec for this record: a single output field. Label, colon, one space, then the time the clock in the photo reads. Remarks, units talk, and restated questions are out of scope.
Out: 1:38
